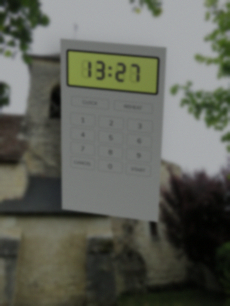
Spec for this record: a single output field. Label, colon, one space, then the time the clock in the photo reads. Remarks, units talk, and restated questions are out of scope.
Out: 13:27
